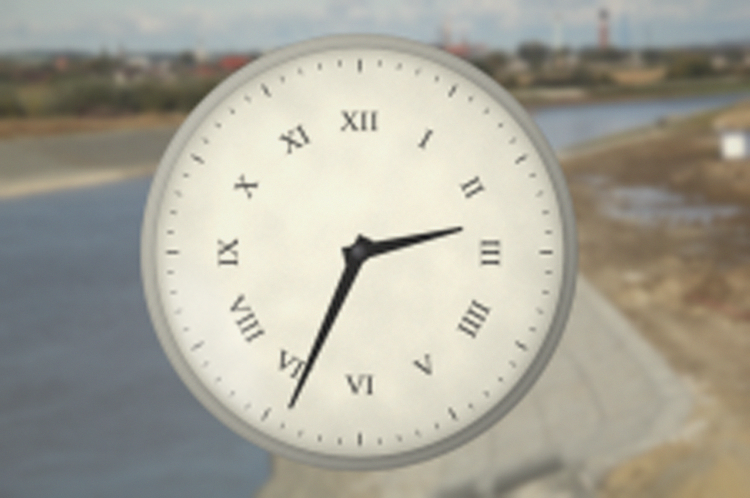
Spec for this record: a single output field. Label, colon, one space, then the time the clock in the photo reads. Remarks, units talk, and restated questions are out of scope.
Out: 2:34
